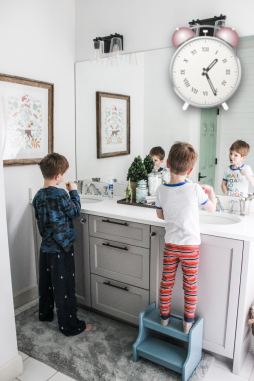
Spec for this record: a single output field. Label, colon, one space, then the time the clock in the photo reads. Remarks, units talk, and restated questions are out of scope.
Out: 1:26
